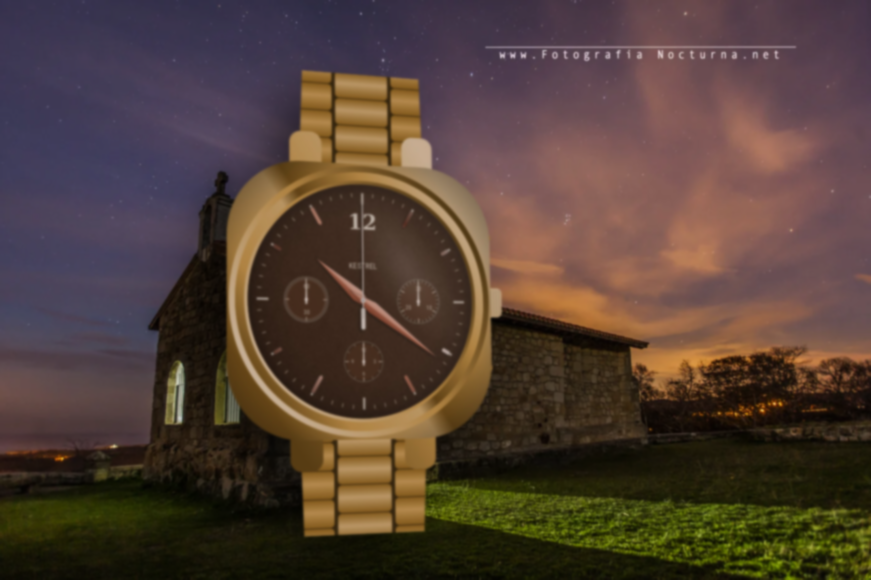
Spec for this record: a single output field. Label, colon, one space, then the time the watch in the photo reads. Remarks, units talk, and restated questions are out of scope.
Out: 10:21
